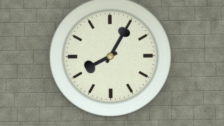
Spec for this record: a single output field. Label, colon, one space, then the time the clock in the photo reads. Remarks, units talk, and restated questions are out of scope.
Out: 8:05
